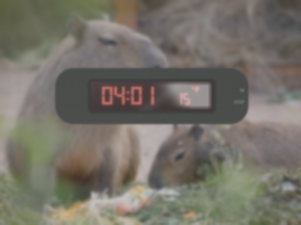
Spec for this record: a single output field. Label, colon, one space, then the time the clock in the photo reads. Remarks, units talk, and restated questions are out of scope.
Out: 4:01
